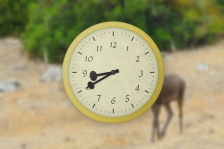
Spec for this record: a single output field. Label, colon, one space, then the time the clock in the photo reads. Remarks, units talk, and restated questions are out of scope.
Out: 8:40
